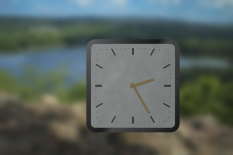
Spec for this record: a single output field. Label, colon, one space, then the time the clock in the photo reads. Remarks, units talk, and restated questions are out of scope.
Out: 2:25
